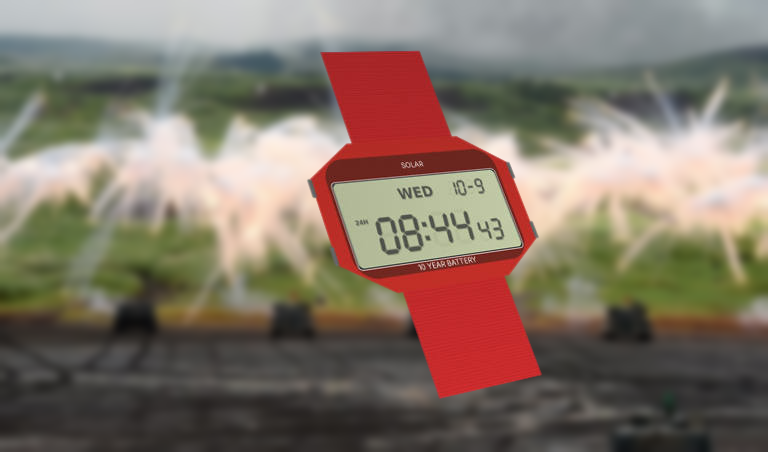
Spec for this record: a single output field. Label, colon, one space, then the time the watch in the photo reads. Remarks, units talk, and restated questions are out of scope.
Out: 8:44:43
